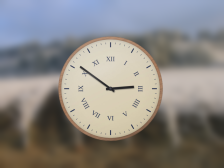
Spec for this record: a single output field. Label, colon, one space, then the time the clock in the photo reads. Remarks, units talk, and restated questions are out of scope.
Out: 2:51
